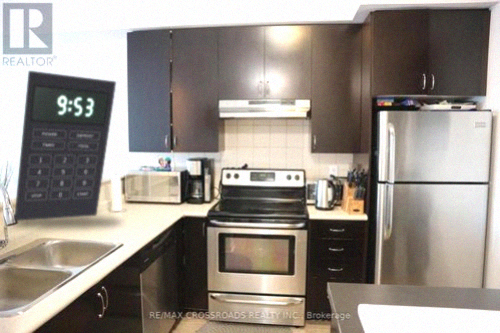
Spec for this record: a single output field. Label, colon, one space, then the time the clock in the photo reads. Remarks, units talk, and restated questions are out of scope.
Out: 9:53
